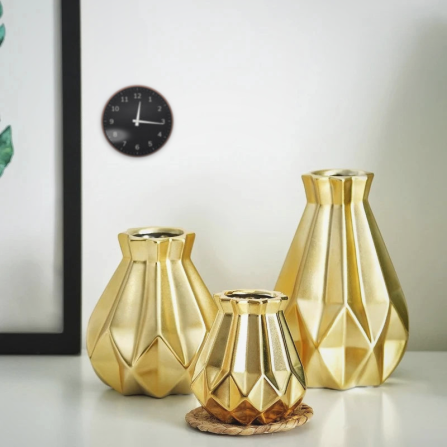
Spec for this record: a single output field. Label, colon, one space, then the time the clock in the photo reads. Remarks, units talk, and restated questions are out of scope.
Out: 12:16
